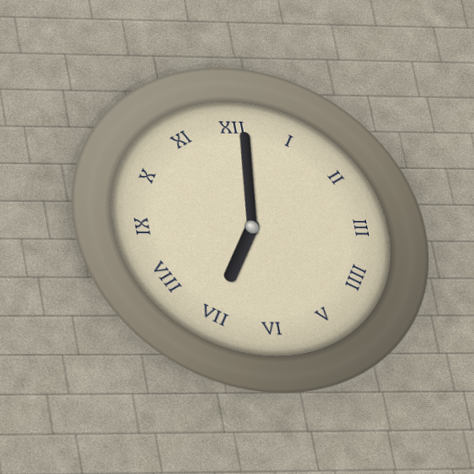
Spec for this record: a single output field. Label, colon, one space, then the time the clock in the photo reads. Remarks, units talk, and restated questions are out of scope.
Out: 7:01
